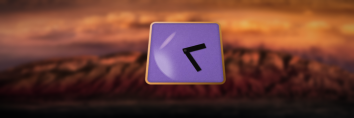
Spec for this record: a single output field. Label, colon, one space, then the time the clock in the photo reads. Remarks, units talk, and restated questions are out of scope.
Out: 2:25
